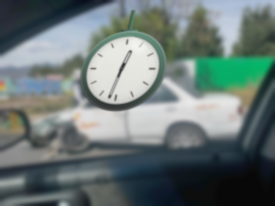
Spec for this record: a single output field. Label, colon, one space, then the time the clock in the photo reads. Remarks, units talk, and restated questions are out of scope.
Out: 12:32
